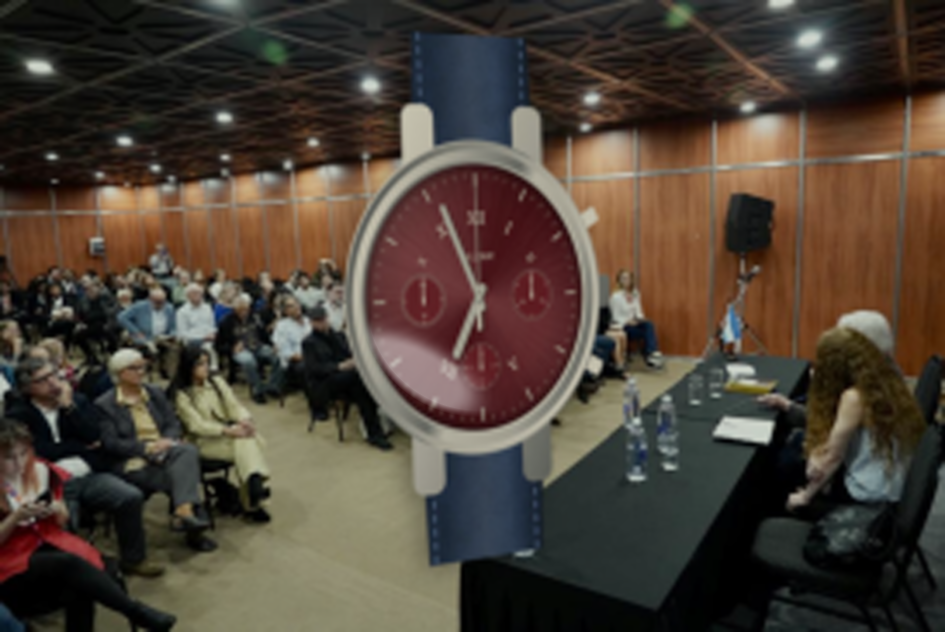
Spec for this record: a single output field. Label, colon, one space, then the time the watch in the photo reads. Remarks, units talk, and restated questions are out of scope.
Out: 6:56
